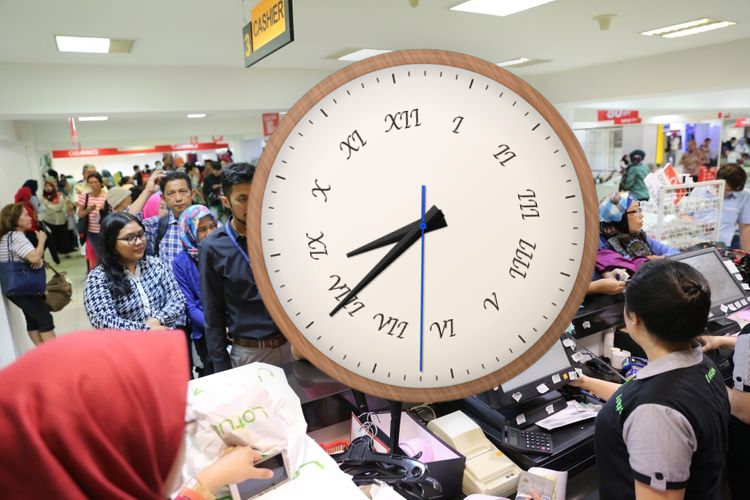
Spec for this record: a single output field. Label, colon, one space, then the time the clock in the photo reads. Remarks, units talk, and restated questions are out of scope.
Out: 8:39:32
